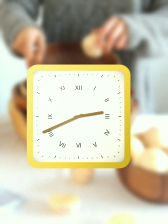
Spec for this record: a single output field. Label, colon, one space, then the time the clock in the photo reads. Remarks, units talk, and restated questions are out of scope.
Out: 2:41
